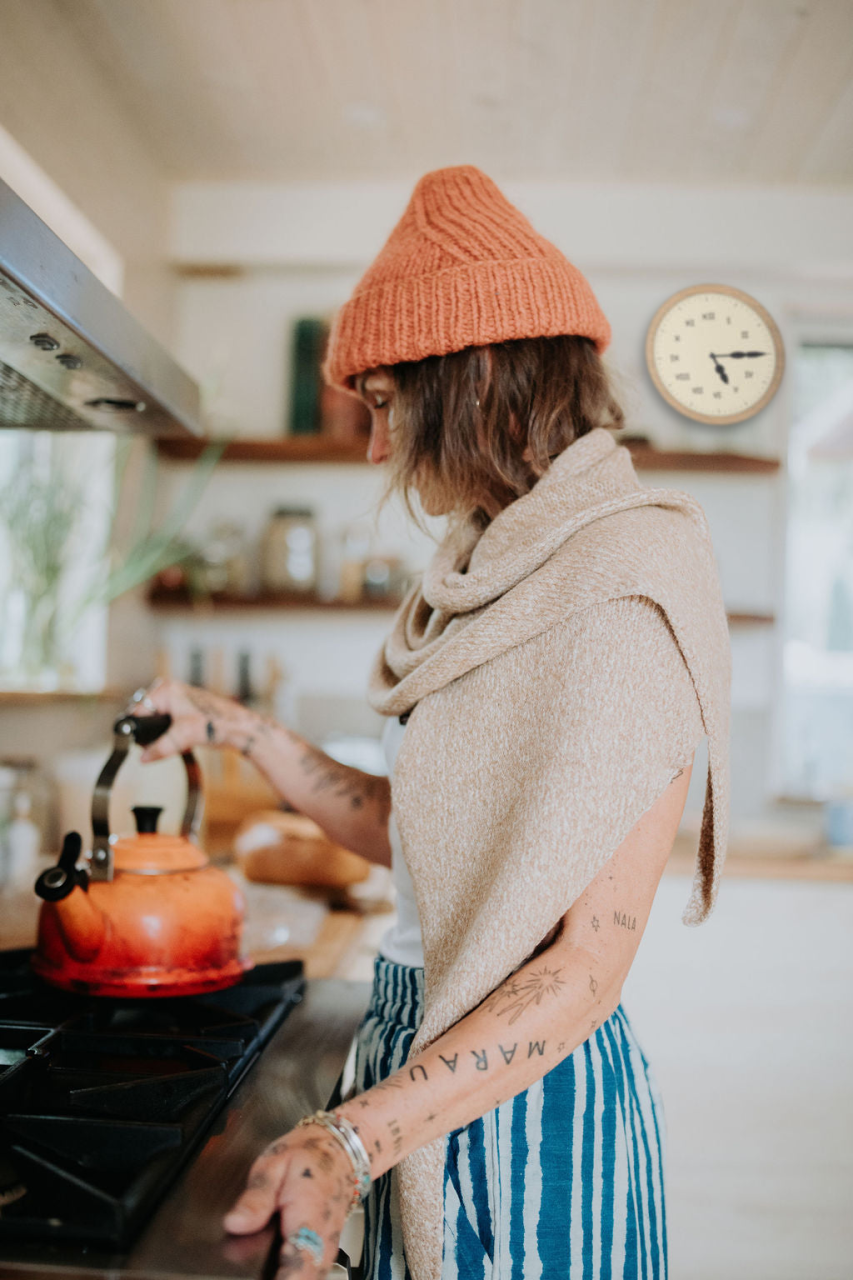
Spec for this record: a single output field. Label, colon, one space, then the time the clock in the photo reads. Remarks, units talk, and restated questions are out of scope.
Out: 5:15
